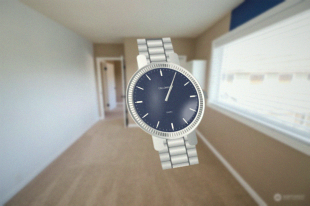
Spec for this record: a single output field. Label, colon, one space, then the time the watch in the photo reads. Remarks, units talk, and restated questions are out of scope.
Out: 1:05
